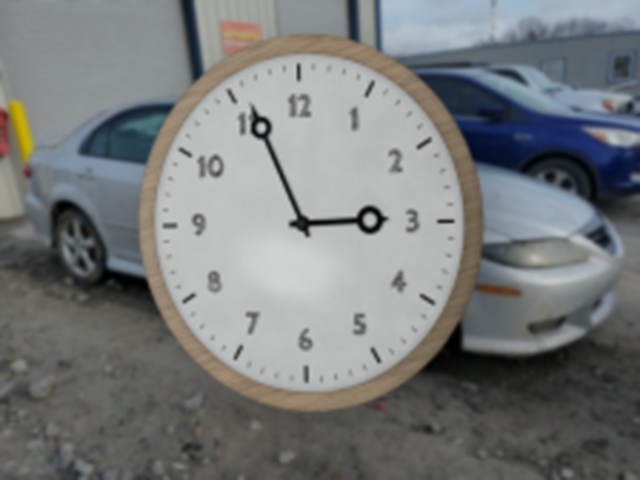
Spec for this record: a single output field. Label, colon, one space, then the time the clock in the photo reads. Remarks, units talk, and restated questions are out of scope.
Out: 2:56
